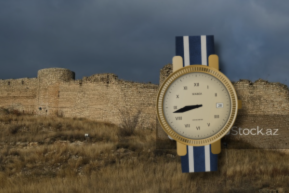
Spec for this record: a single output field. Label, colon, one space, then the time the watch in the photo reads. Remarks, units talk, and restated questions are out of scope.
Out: 8:43
